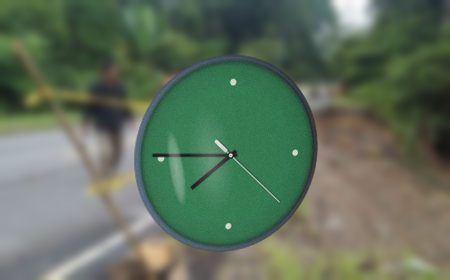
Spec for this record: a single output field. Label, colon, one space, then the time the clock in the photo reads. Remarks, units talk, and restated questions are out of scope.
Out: 7:45:22
